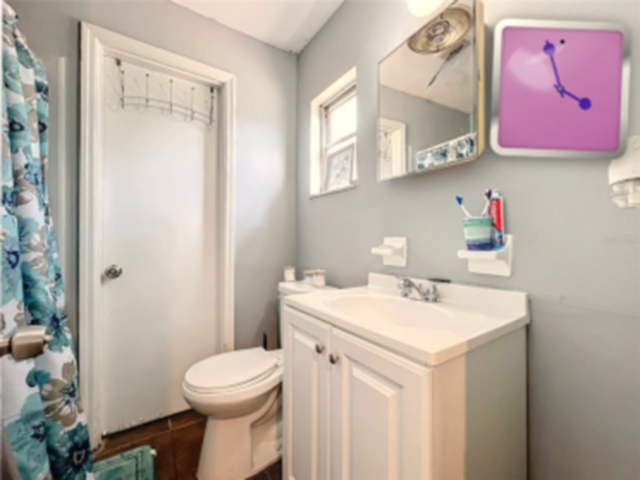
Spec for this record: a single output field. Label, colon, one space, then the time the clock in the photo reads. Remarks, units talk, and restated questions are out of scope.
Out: 3:57
